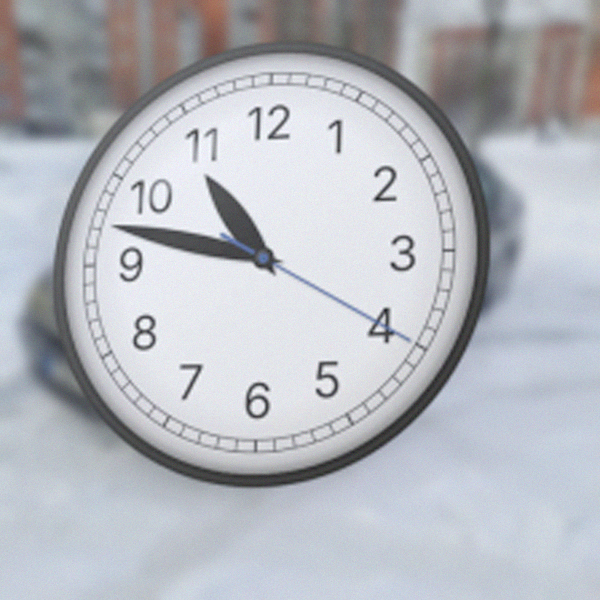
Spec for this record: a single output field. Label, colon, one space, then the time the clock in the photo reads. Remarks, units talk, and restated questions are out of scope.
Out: 10:47:20
